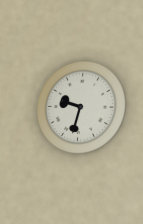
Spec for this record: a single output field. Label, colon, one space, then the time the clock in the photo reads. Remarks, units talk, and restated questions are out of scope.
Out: 9:32
